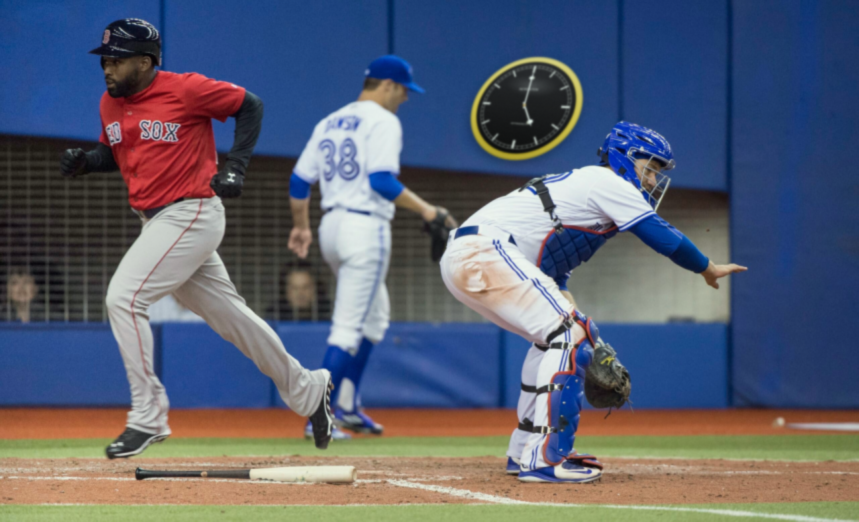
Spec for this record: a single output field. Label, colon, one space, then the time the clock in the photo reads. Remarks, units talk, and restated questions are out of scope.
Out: 5:00
